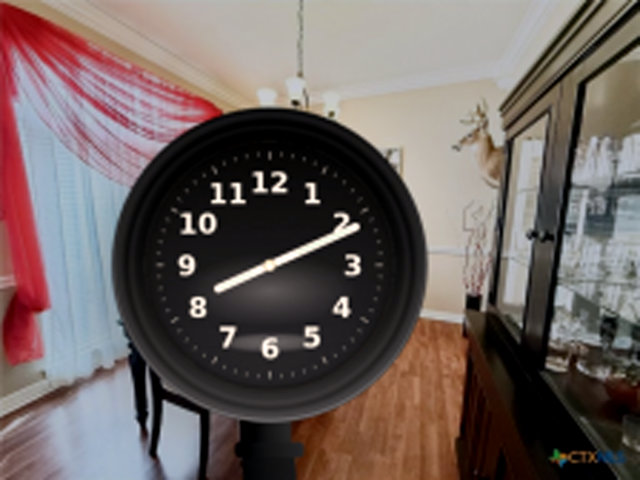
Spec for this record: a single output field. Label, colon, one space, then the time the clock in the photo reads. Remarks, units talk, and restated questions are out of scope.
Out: 8:11
